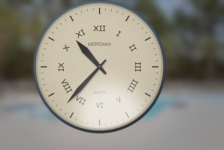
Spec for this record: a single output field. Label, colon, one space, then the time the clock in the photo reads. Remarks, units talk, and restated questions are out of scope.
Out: 10:37
